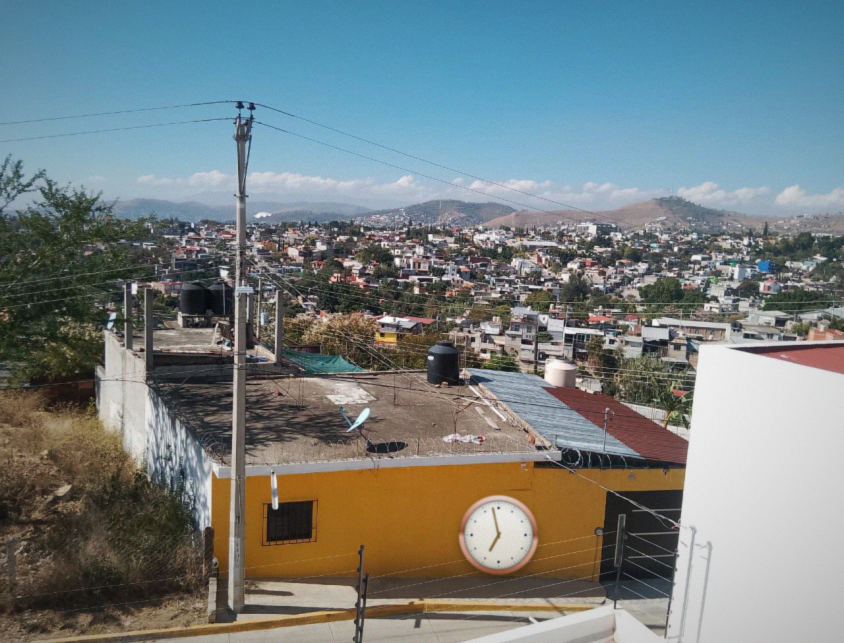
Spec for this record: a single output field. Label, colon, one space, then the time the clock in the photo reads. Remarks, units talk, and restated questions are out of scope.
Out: 6:58
